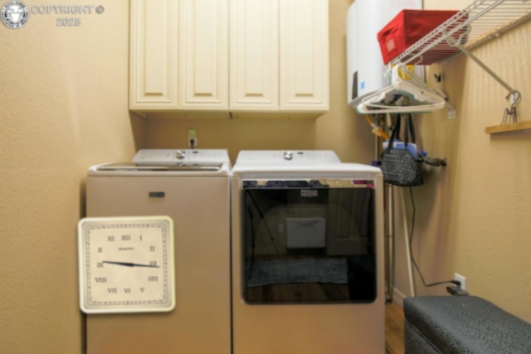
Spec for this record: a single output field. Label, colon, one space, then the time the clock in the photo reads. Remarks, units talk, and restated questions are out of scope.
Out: 9:16
